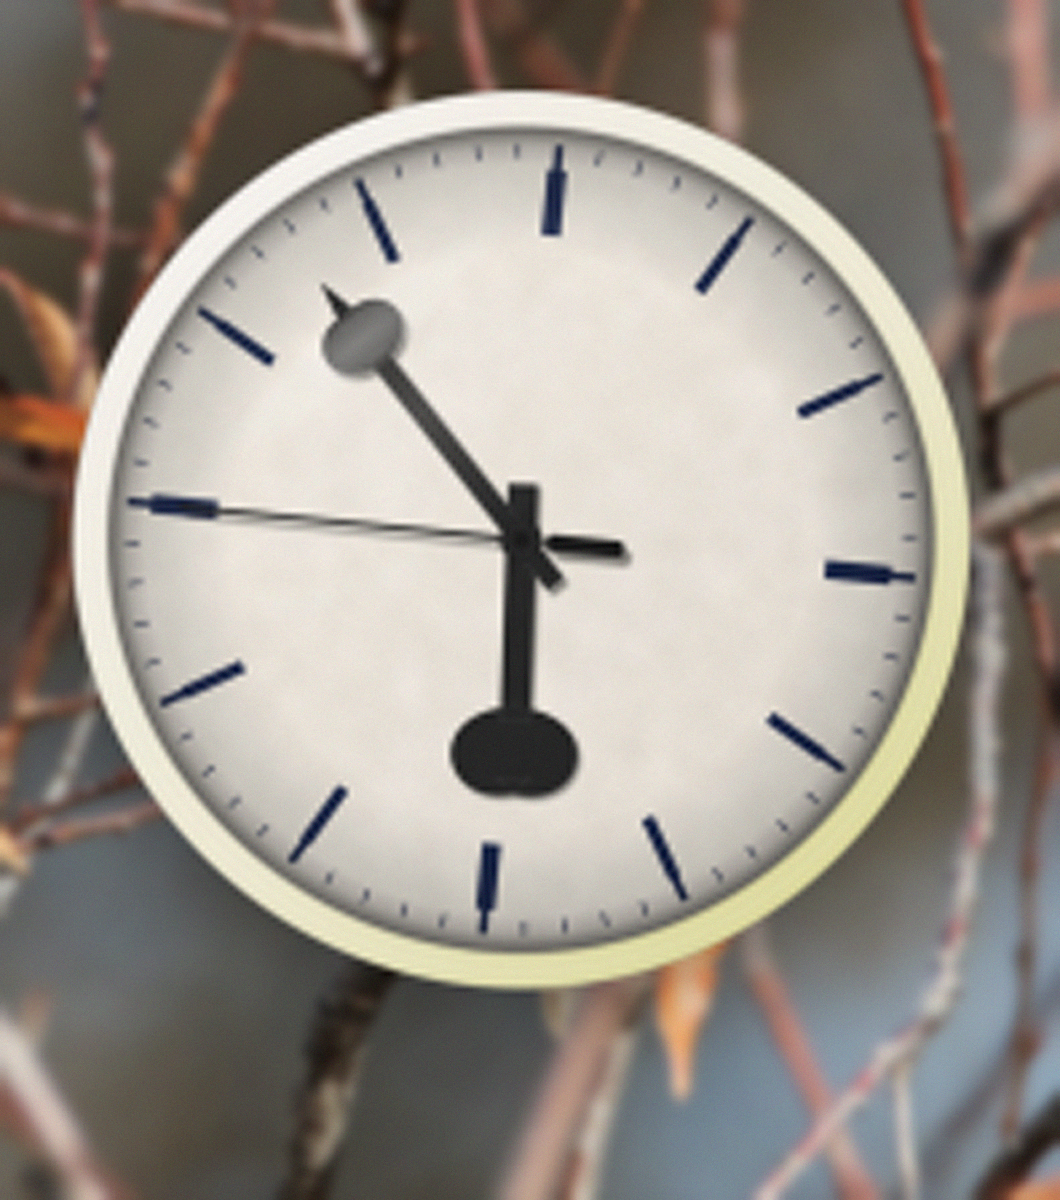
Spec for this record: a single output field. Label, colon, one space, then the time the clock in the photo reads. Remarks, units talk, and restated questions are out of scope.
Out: 5:52:45
